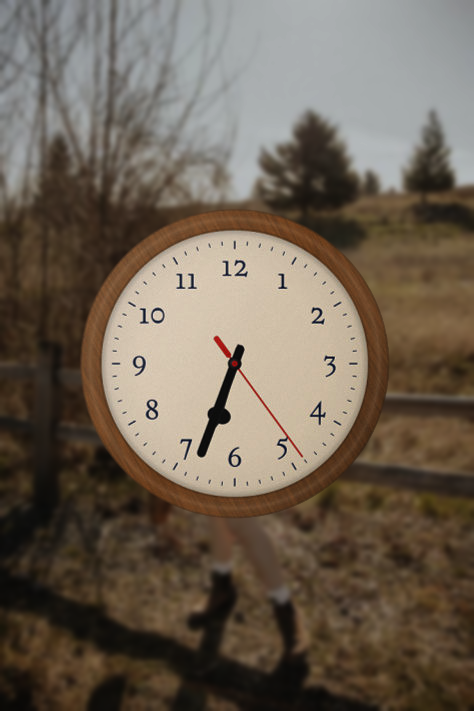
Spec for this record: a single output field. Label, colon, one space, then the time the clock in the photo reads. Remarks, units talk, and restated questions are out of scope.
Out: 6:33:24
